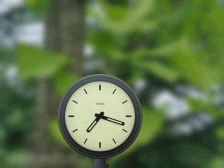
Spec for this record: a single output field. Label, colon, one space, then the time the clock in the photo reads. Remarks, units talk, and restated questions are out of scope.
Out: 7:18
